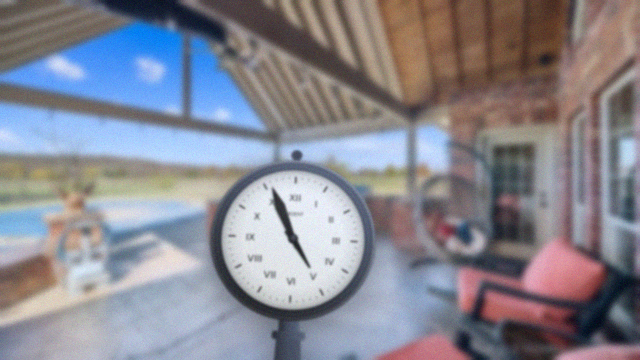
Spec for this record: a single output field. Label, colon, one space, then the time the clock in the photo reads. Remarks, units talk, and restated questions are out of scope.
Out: 4:56
